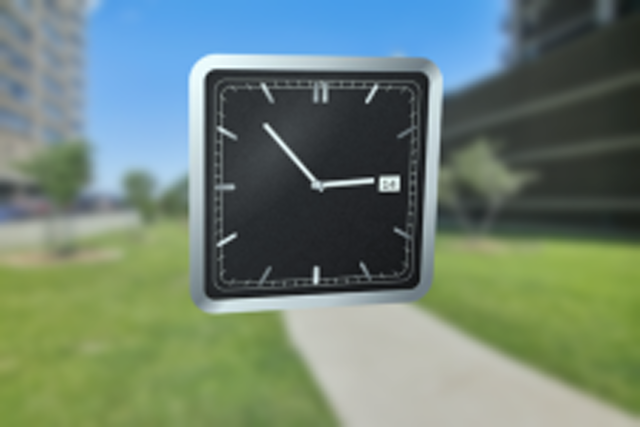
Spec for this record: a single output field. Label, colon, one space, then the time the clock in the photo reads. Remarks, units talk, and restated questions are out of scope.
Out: 2:53
